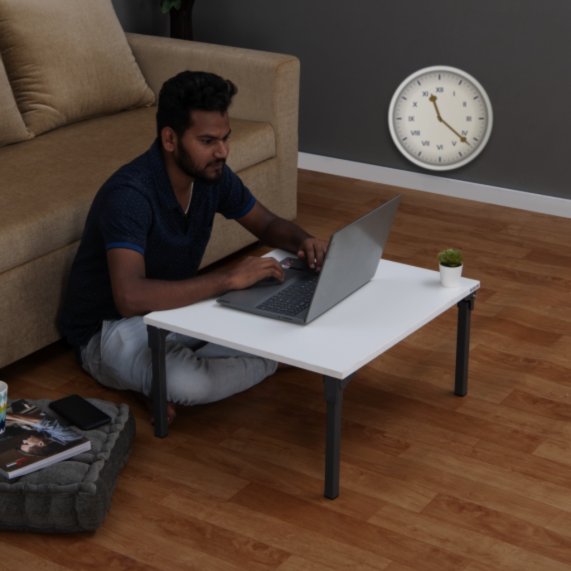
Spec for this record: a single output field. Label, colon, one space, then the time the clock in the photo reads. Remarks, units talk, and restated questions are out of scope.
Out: 11:22
